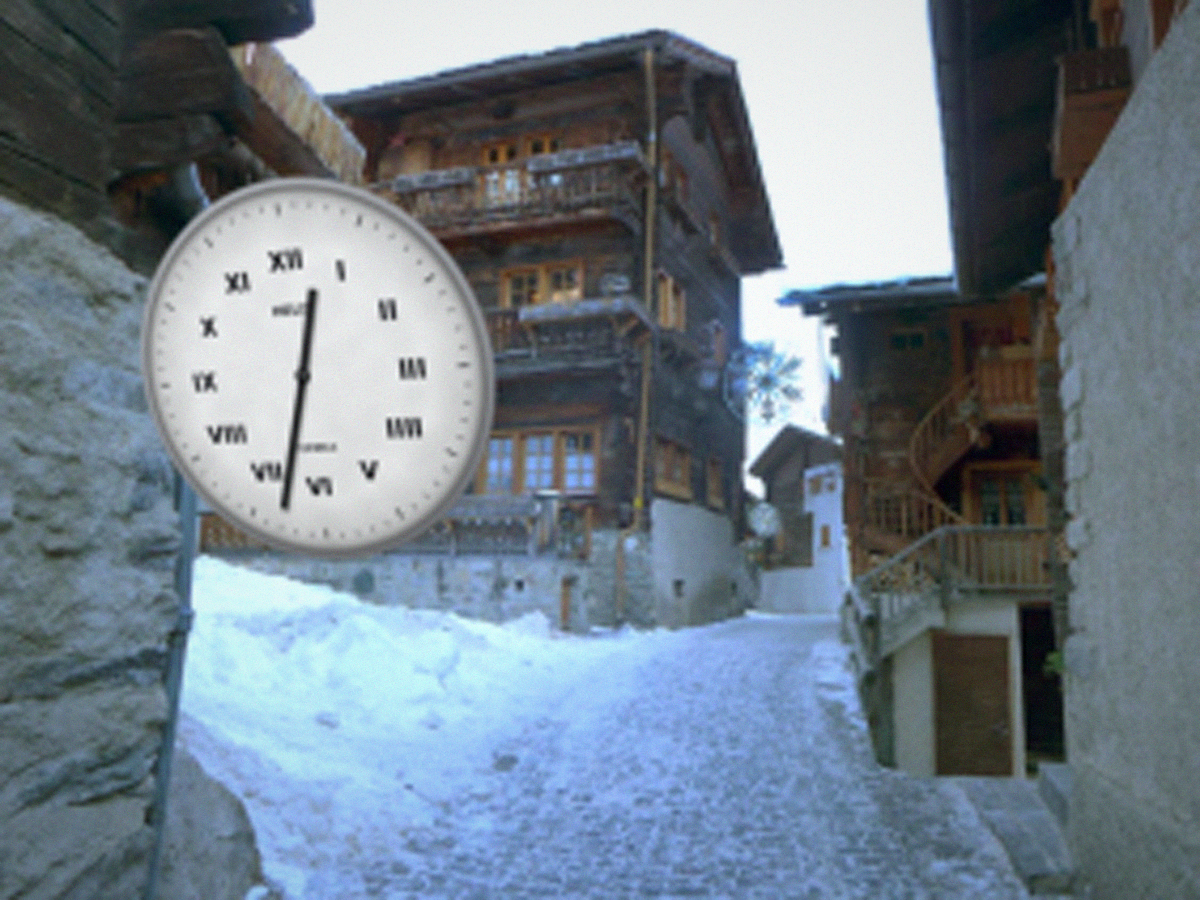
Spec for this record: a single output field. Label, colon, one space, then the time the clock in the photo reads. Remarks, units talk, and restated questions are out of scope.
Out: 12:33
